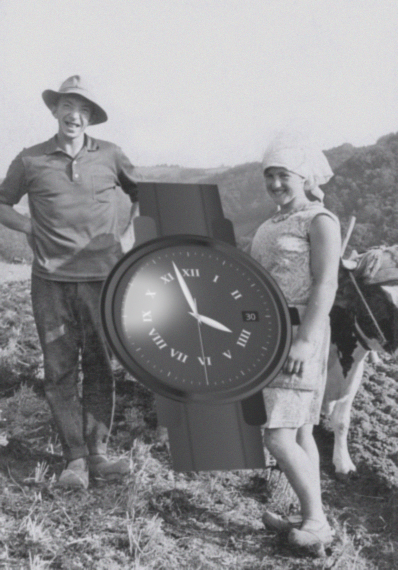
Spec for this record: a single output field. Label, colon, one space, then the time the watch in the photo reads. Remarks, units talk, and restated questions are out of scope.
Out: 3:57:30
